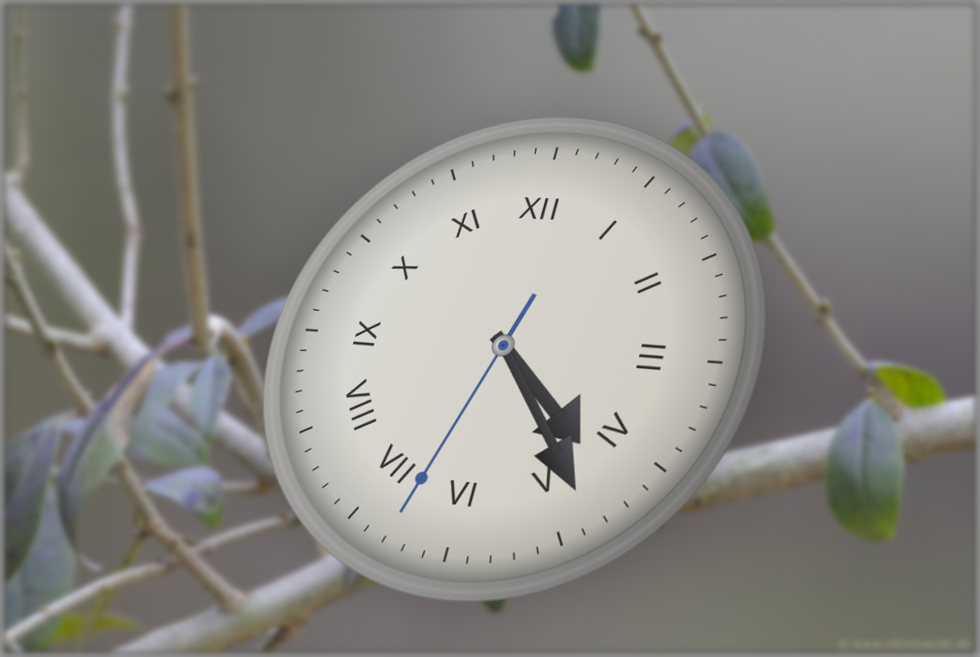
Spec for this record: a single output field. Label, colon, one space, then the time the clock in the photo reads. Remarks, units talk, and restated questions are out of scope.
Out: 4:23:33
